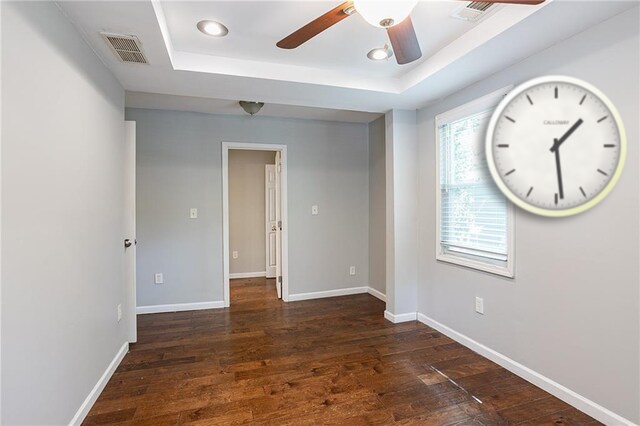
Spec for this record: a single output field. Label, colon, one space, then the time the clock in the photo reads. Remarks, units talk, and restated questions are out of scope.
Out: 1:29
